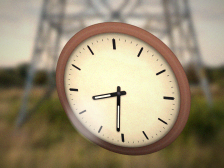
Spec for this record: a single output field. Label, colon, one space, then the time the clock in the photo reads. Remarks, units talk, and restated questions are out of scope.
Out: 8:31
